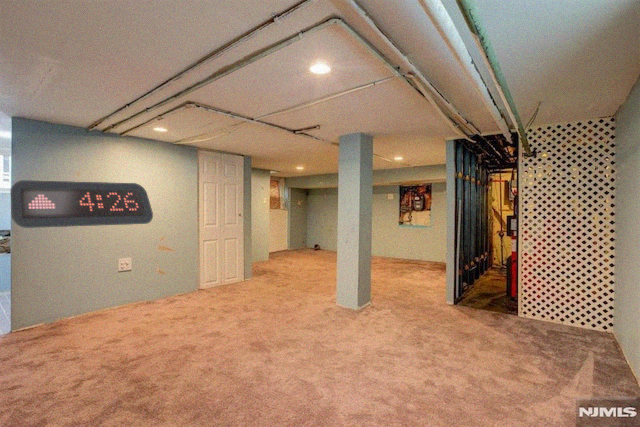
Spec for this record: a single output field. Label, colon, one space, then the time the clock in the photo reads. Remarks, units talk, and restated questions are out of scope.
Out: 4:26
